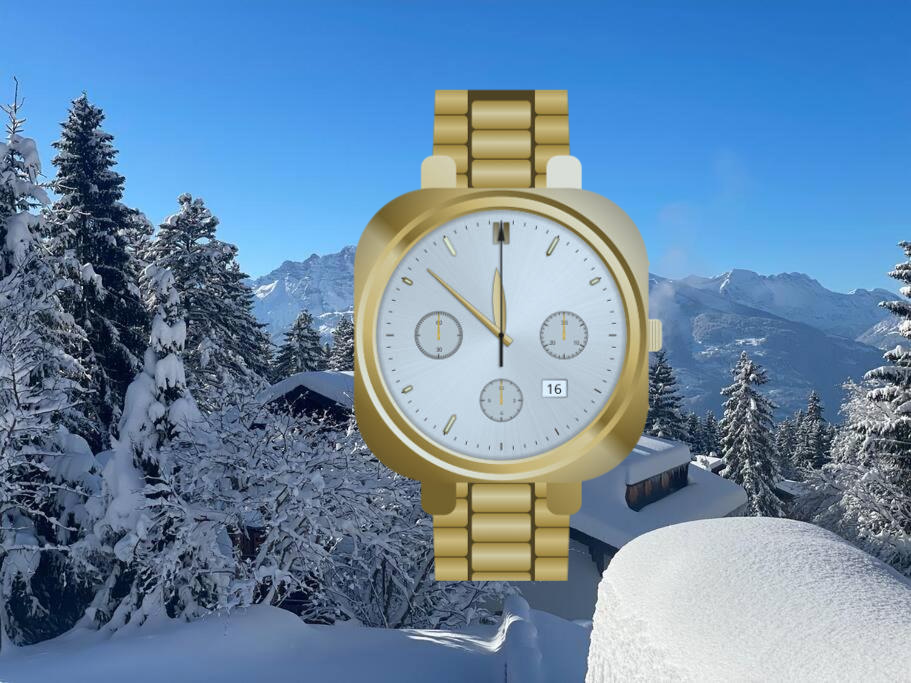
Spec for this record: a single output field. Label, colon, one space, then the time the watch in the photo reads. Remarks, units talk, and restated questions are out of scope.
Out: 11:52
